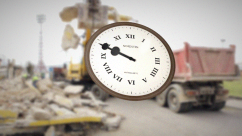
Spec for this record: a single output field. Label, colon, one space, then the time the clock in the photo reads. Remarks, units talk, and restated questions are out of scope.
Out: 9:49
